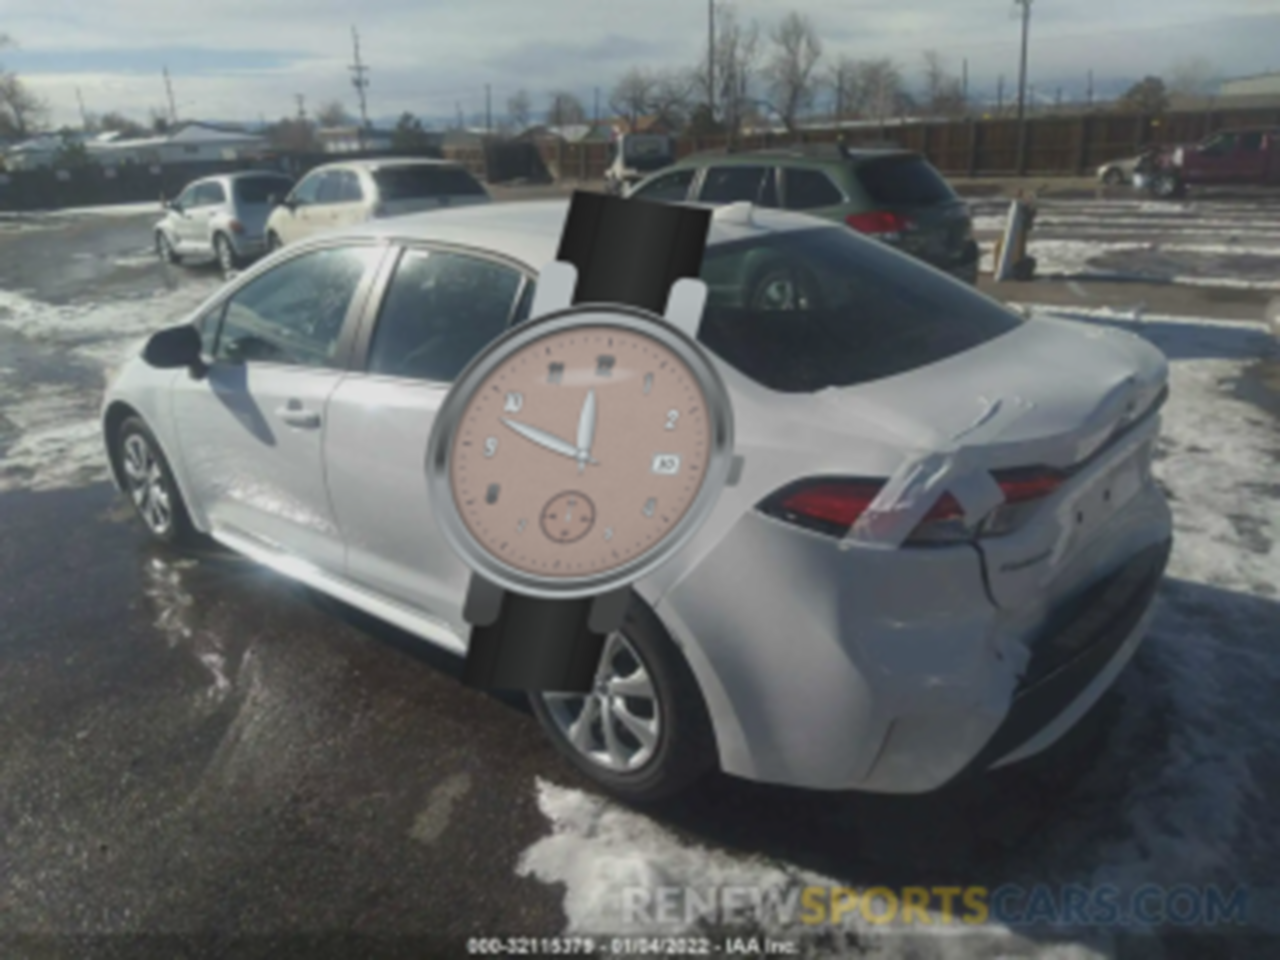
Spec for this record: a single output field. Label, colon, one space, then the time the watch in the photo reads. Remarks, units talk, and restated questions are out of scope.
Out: 11:48
